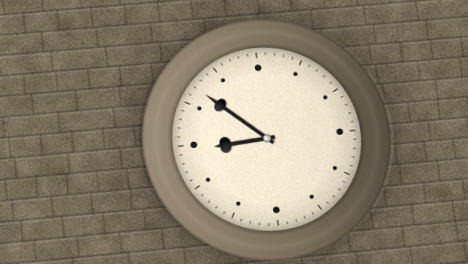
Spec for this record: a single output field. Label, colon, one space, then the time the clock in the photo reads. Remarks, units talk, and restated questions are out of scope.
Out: 8:52
